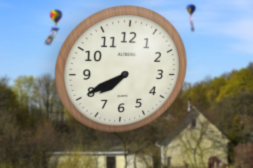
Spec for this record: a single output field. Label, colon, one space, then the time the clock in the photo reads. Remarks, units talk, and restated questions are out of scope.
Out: 7:40
